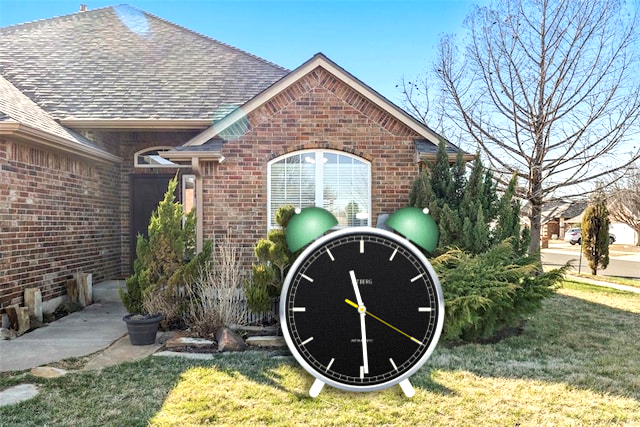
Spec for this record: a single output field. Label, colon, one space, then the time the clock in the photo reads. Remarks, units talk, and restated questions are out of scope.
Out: 11:29:20
